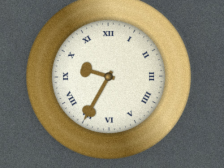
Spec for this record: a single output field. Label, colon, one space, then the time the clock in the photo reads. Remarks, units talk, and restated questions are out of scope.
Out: 9:35
